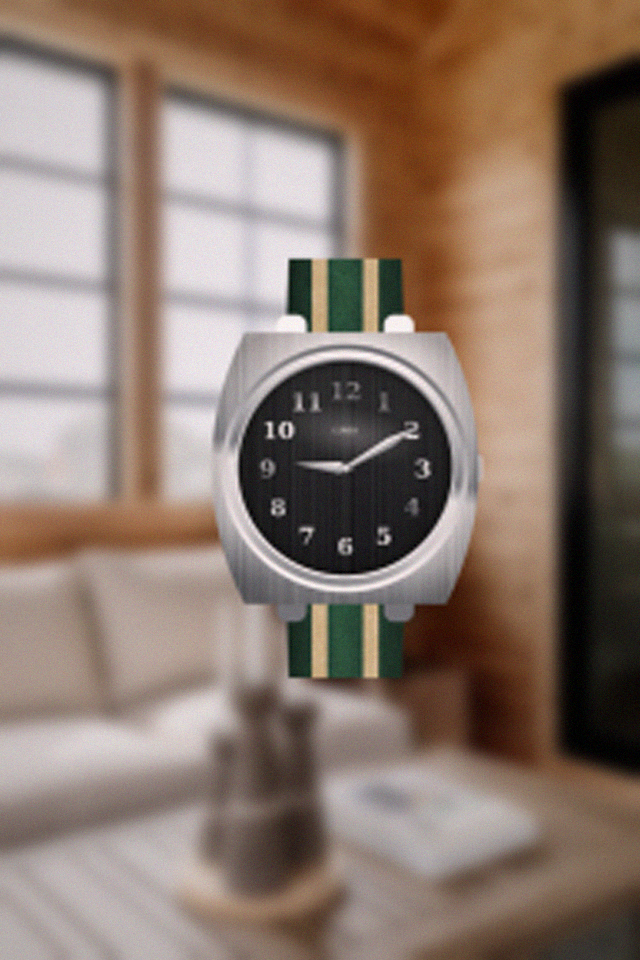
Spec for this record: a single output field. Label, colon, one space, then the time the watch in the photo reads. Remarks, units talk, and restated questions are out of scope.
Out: 9:10
